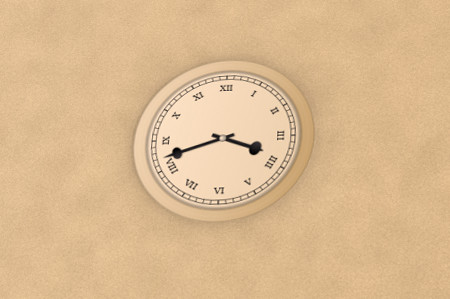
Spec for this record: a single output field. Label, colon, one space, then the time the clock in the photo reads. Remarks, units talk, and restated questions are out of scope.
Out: 3:42
